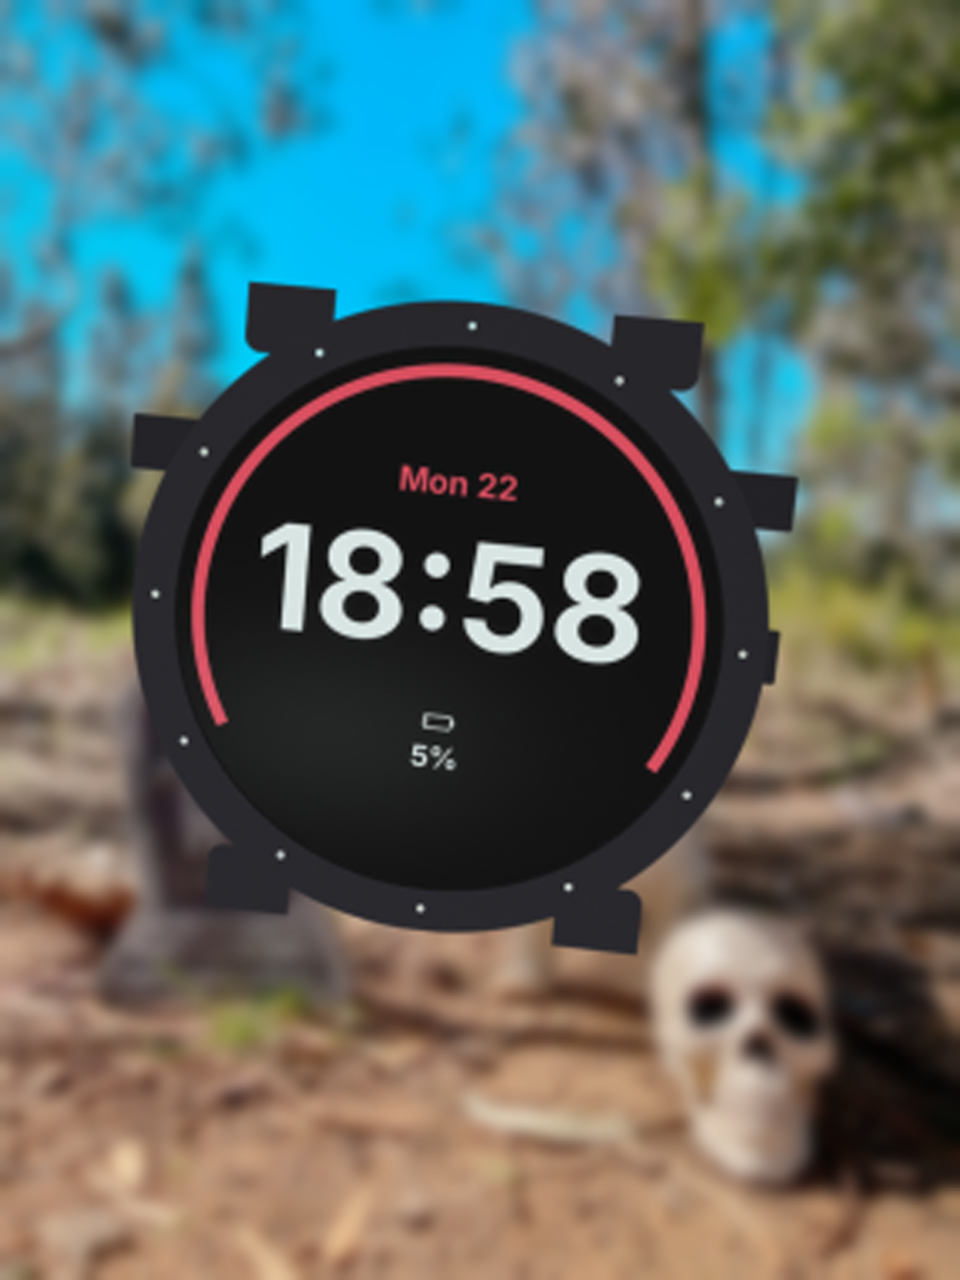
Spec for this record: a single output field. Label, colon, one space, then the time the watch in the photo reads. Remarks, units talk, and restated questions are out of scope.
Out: 18:58
